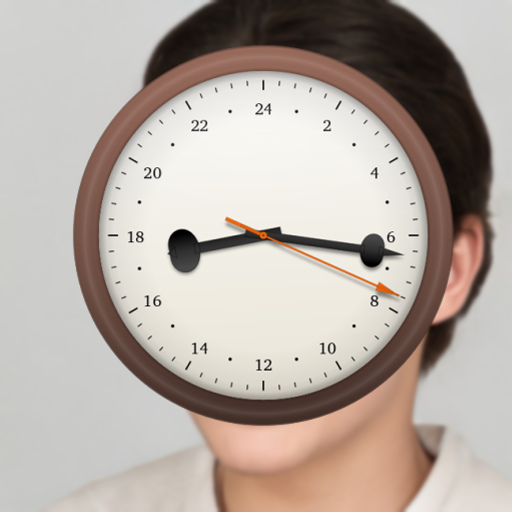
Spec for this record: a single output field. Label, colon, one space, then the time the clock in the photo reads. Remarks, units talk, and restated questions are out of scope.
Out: 17:16:19
